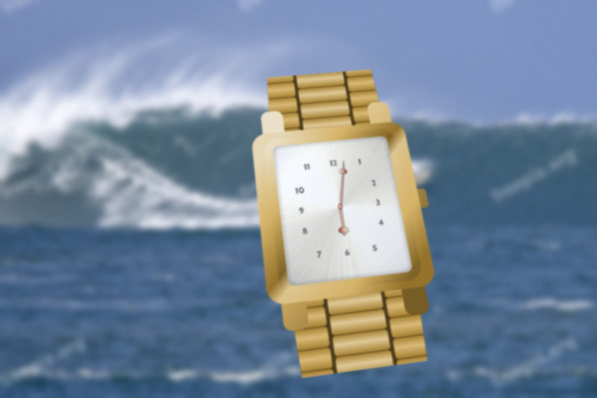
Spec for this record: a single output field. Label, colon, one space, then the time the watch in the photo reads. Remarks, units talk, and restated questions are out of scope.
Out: 6:02
